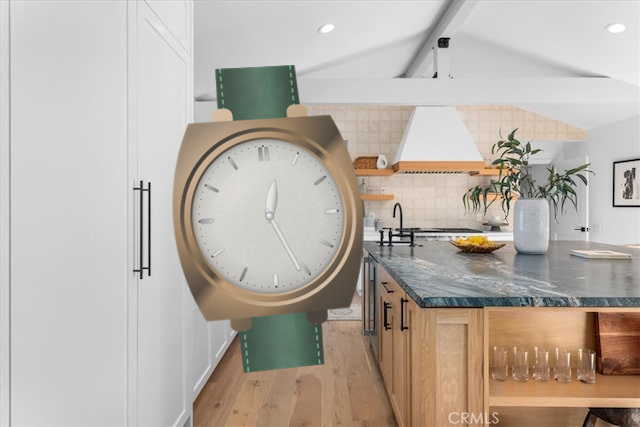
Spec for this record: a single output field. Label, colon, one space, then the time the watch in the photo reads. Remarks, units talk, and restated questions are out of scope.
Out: 12:26
